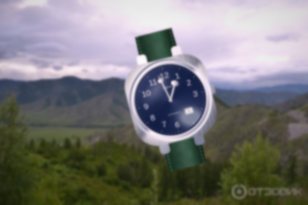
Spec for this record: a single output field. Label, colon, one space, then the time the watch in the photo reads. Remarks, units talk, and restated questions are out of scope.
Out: 12:58
